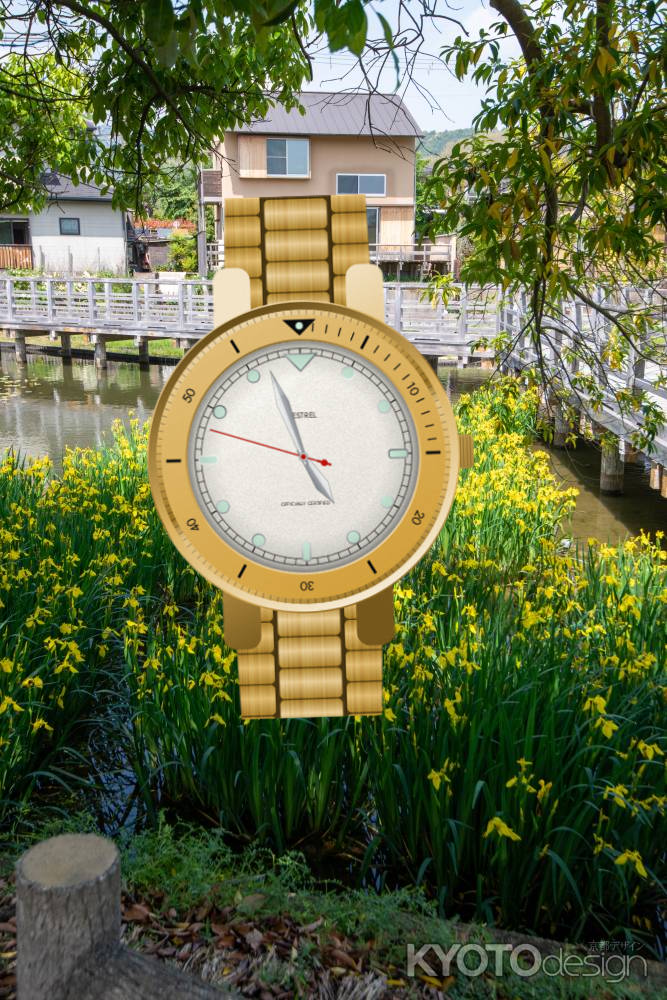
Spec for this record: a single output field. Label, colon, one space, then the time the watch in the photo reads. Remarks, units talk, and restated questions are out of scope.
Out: 4:56:48
